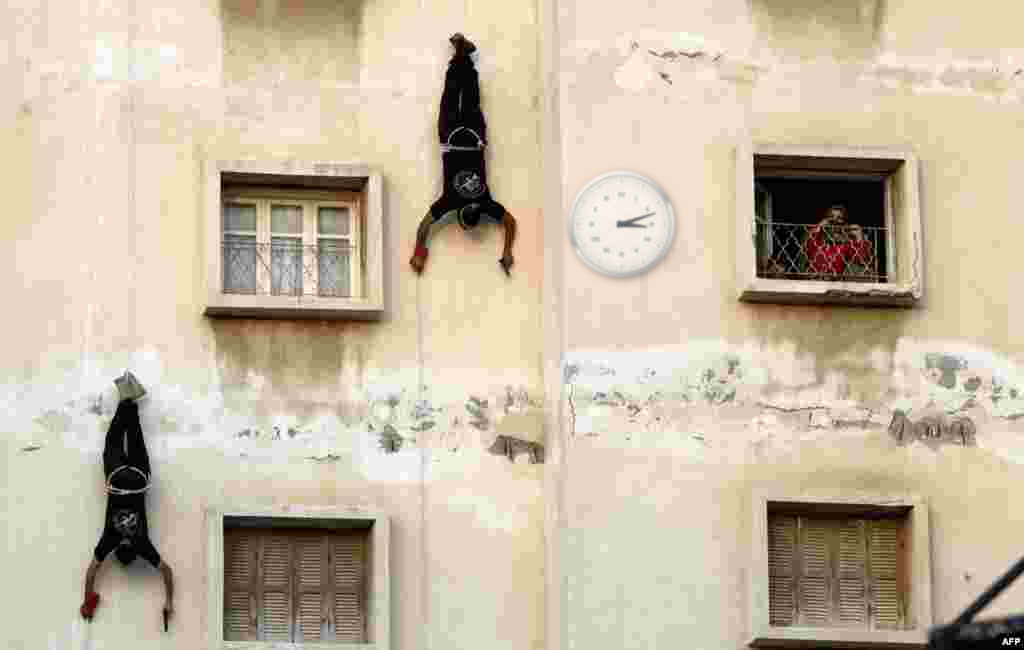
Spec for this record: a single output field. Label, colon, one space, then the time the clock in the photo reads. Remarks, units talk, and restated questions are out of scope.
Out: 3:12
